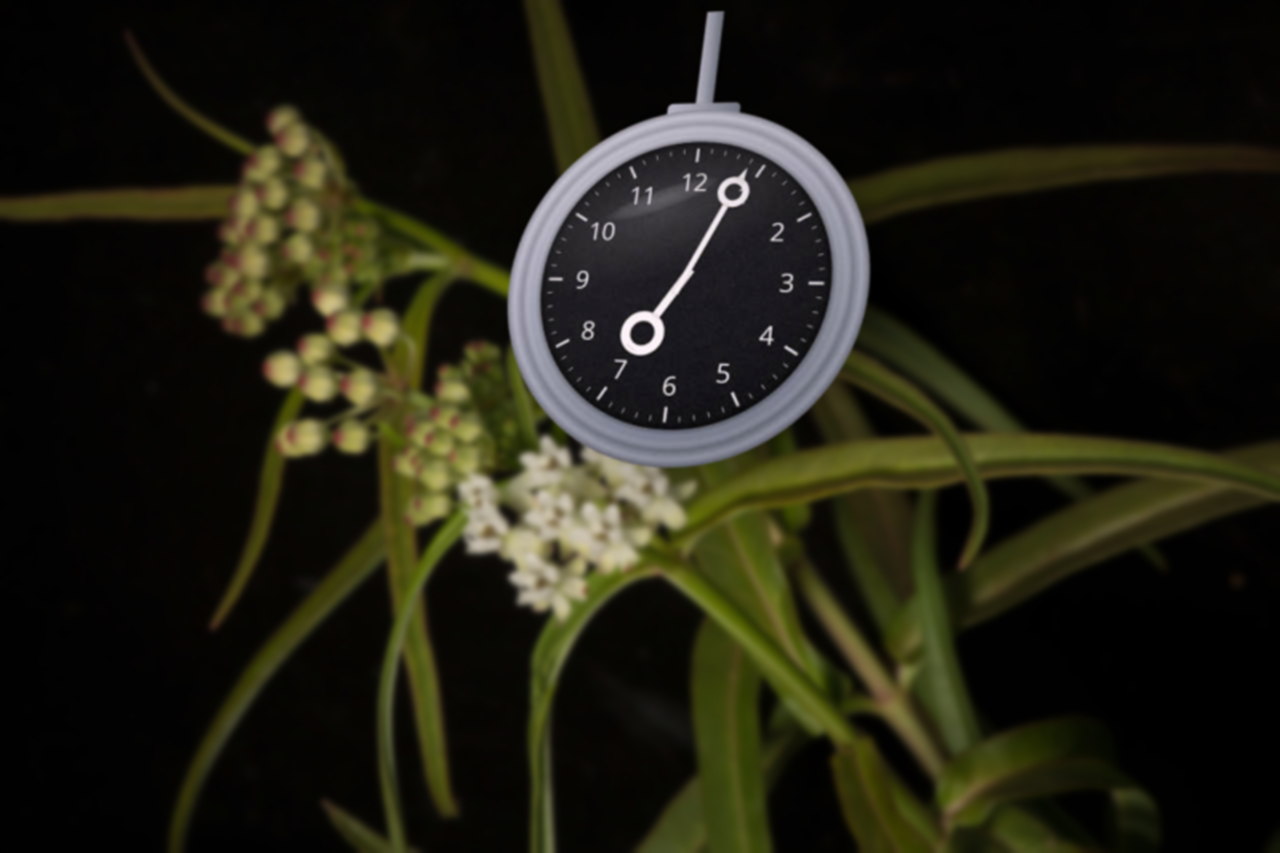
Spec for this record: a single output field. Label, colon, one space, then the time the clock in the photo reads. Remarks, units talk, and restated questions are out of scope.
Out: 7:04
